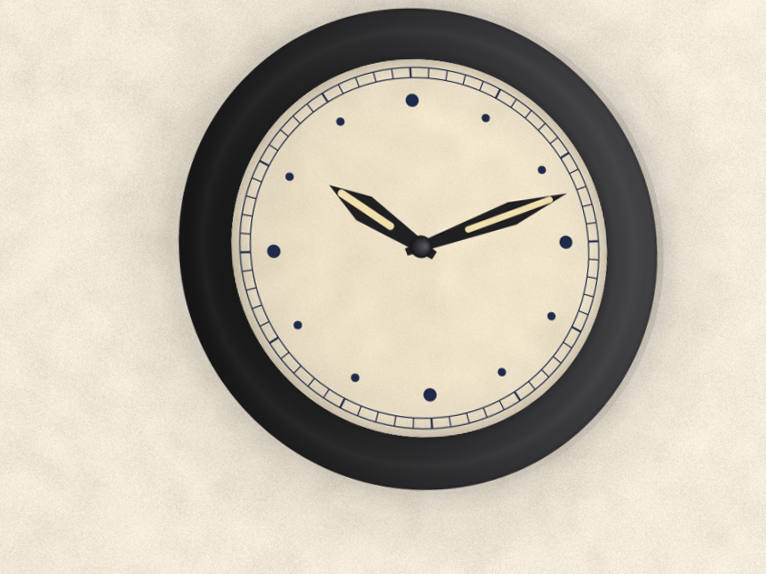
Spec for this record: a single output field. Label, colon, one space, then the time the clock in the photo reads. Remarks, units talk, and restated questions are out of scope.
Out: 10:12
